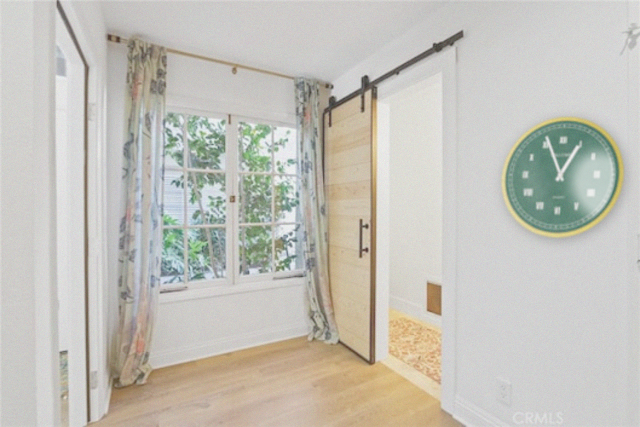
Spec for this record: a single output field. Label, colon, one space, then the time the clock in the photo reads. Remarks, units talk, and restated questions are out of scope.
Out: 12:56
